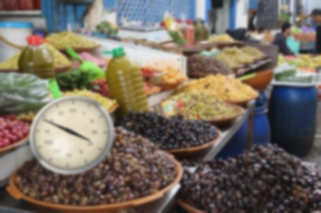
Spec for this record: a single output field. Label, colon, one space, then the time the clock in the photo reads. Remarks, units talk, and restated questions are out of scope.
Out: 3:49
